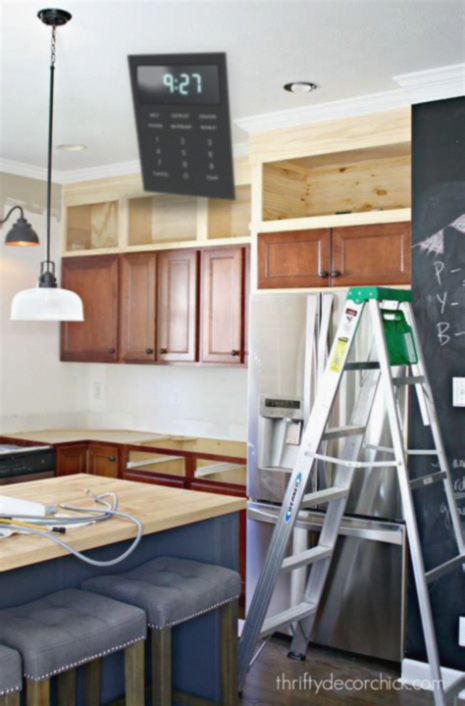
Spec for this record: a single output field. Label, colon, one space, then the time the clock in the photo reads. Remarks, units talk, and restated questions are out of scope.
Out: 9:27
